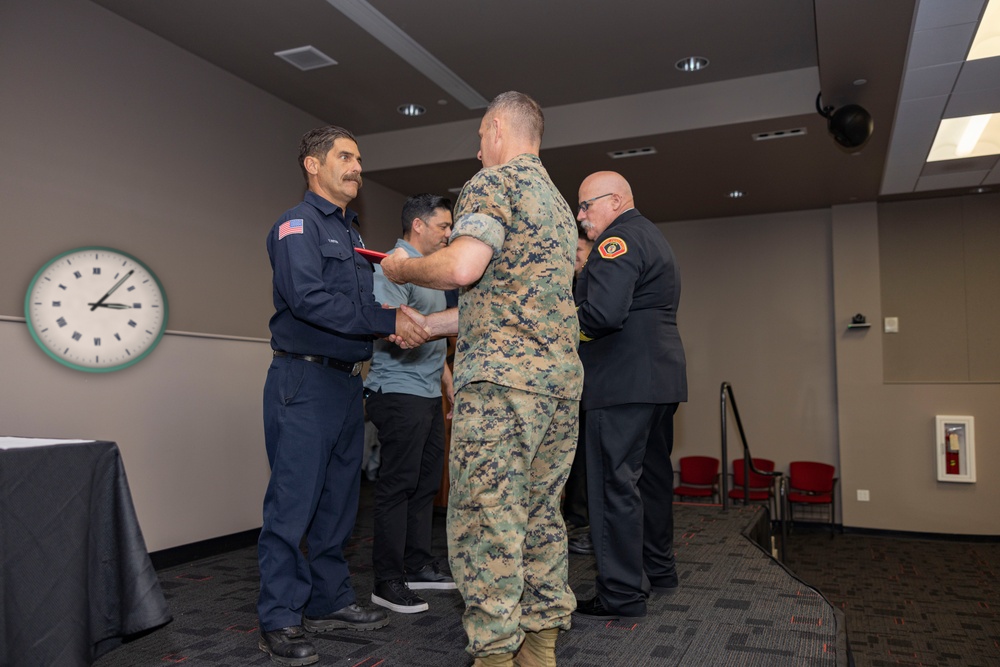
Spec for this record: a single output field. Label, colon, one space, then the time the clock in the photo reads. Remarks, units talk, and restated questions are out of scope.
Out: 3:07
